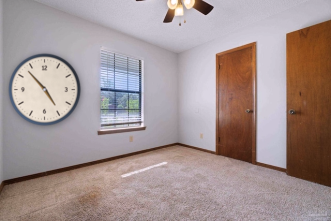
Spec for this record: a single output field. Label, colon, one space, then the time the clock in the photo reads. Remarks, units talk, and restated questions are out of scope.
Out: 4:53
